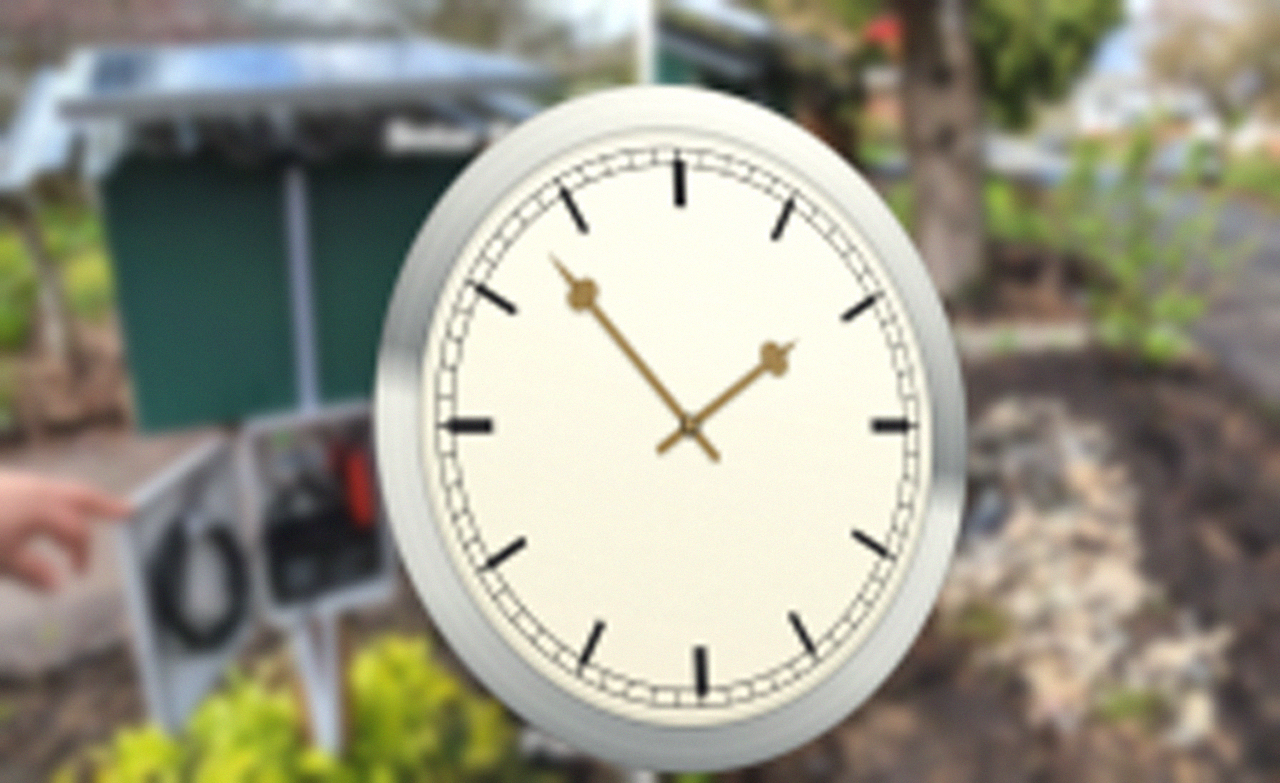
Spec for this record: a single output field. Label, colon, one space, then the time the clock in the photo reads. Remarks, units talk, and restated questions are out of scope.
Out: 1:53
